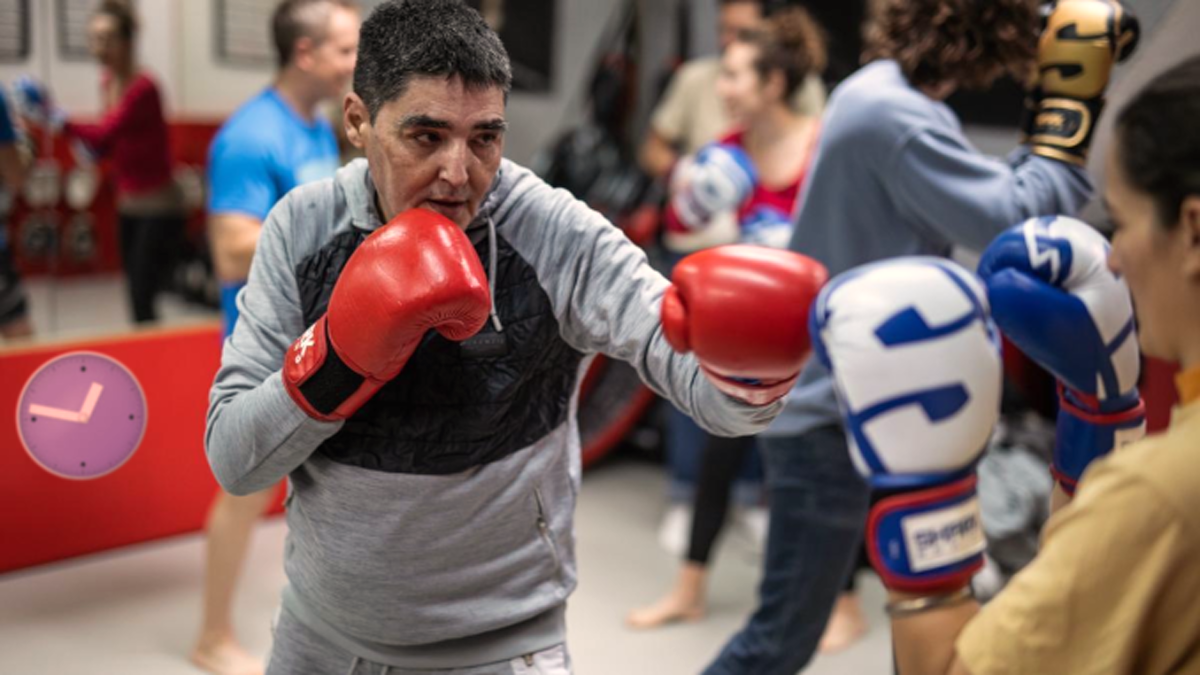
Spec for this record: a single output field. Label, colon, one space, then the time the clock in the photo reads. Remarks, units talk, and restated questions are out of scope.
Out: 12:47
